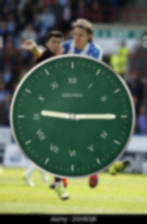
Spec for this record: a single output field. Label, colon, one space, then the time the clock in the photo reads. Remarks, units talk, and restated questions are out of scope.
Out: 9:15
